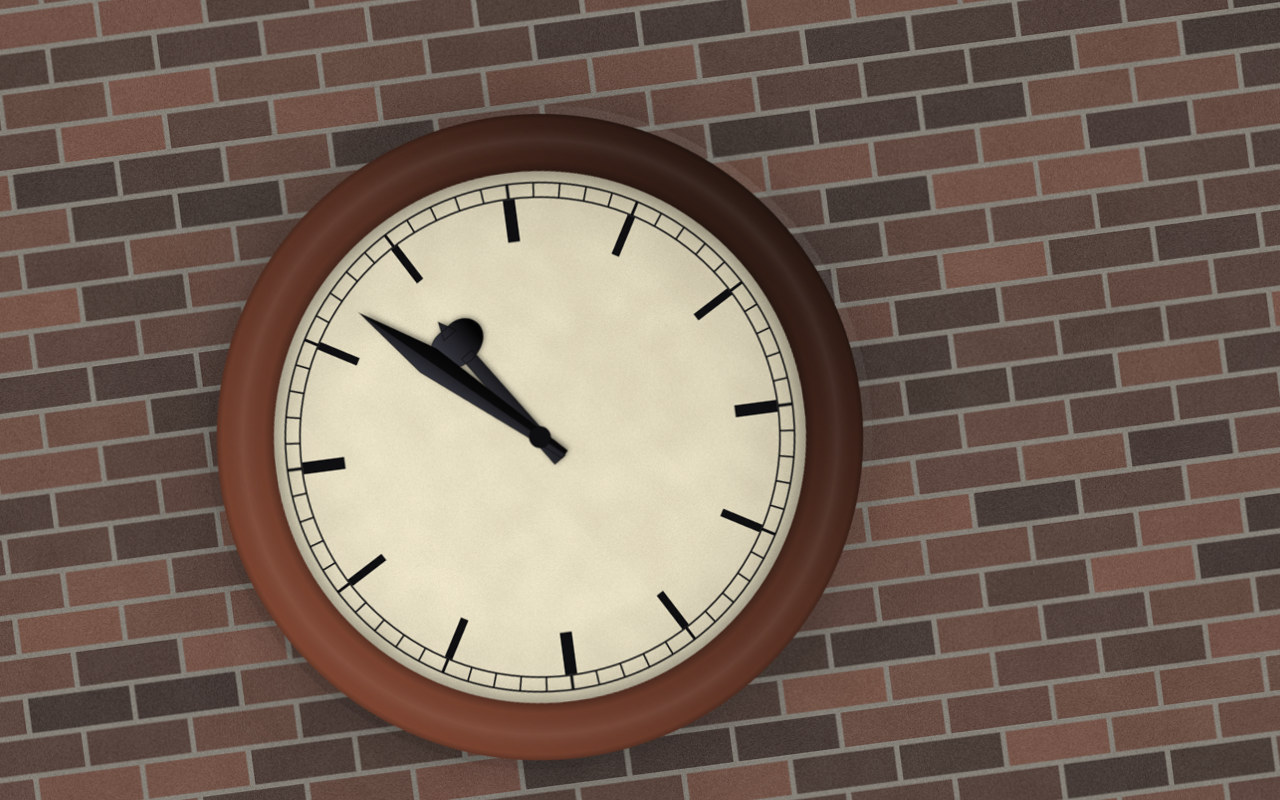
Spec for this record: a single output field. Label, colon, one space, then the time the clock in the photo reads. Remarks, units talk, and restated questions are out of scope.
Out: 10:52
